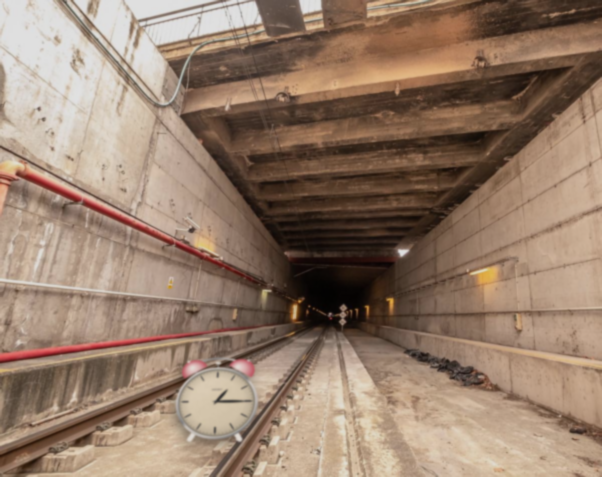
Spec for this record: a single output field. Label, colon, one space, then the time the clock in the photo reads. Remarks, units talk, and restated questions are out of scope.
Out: 1:15
